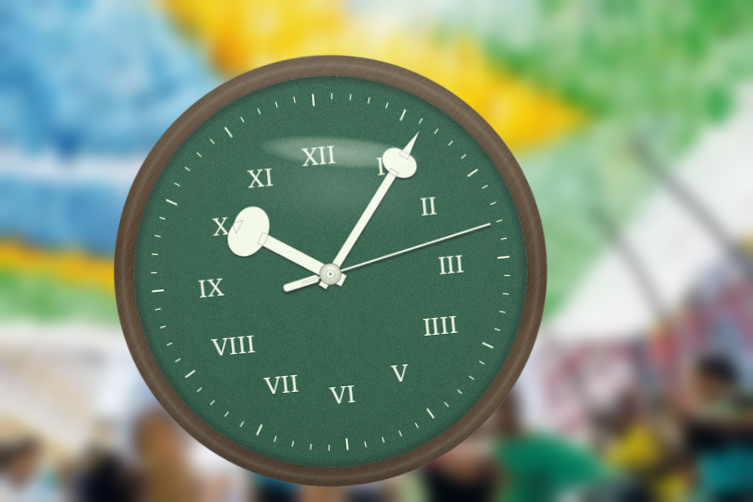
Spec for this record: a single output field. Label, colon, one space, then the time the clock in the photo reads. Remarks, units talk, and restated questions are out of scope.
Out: 10:06:13
